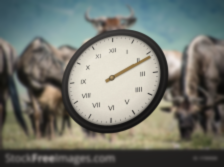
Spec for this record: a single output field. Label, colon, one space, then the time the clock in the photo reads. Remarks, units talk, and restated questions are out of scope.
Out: 2:11
